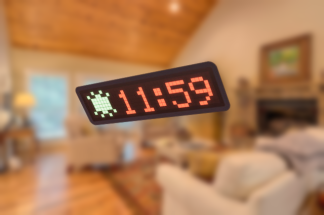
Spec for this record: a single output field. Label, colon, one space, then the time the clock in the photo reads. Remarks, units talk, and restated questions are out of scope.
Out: 11:59
